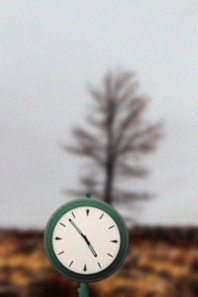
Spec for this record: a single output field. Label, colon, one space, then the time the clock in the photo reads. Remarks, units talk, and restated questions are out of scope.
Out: 4:53
